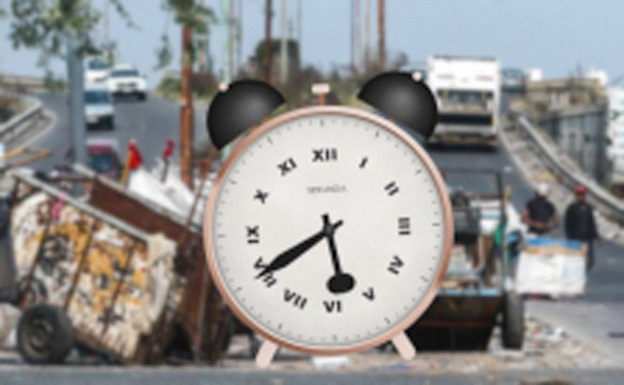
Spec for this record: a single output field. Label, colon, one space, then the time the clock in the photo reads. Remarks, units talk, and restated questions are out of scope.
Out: 5:40
